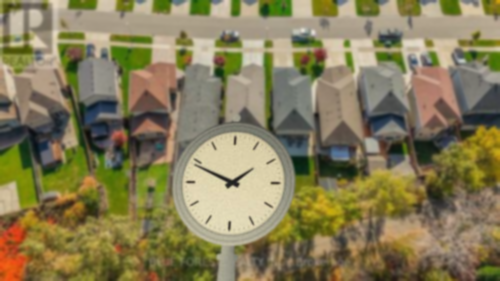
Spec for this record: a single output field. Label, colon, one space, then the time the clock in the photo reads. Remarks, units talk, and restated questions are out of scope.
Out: 1:49
